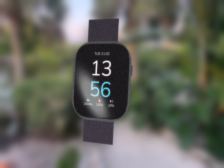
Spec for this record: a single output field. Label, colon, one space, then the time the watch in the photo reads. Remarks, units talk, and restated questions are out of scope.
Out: 13:56
